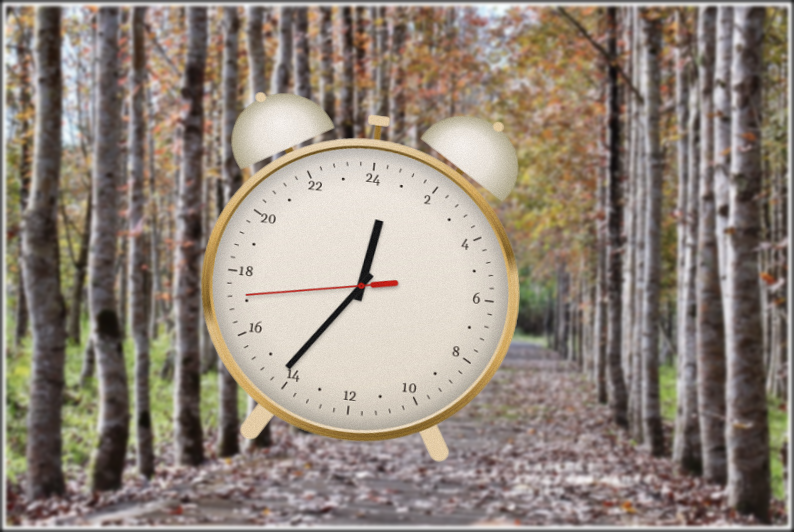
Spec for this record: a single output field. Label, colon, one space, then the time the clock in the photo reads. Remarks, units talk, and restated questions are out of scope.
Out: 0:35:43
